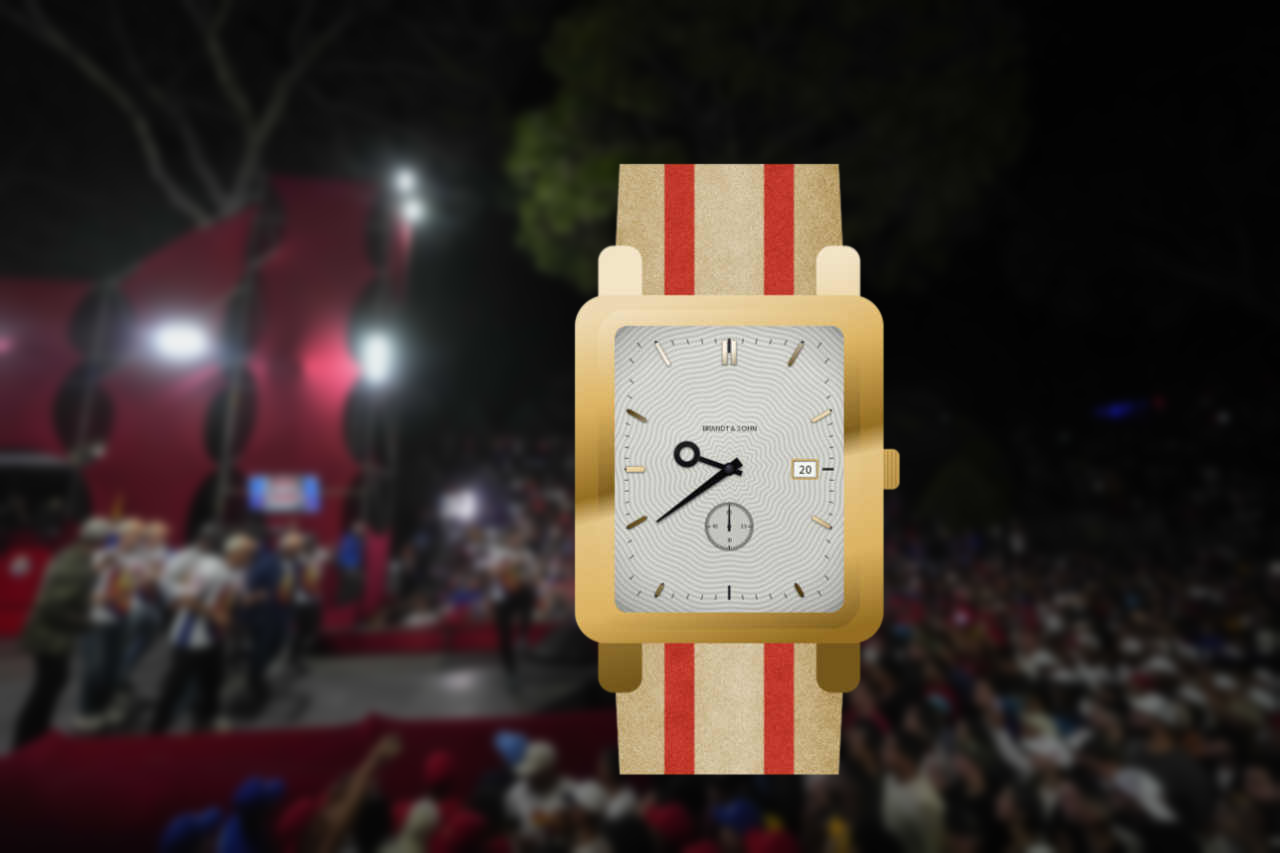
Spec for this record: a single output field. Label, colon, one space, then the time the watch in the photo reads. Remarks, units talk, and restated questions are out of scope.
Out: 9:39
